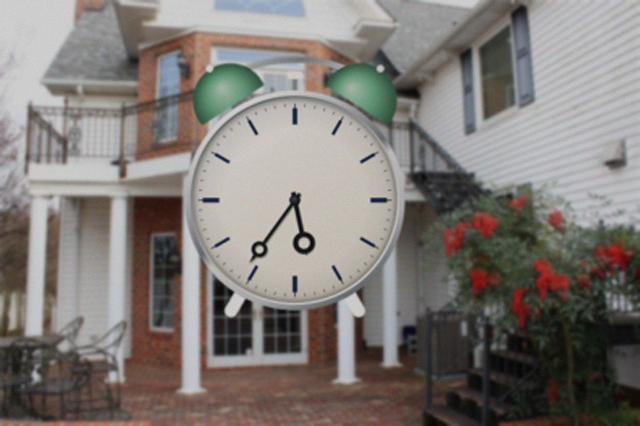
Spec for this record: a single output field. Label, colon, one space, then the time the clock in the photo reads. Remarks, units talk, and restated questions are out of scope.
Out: 5:36
